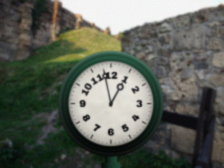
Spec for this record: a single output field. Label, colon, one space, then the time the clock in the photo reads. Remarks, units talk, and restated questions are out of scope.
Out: 12:58
